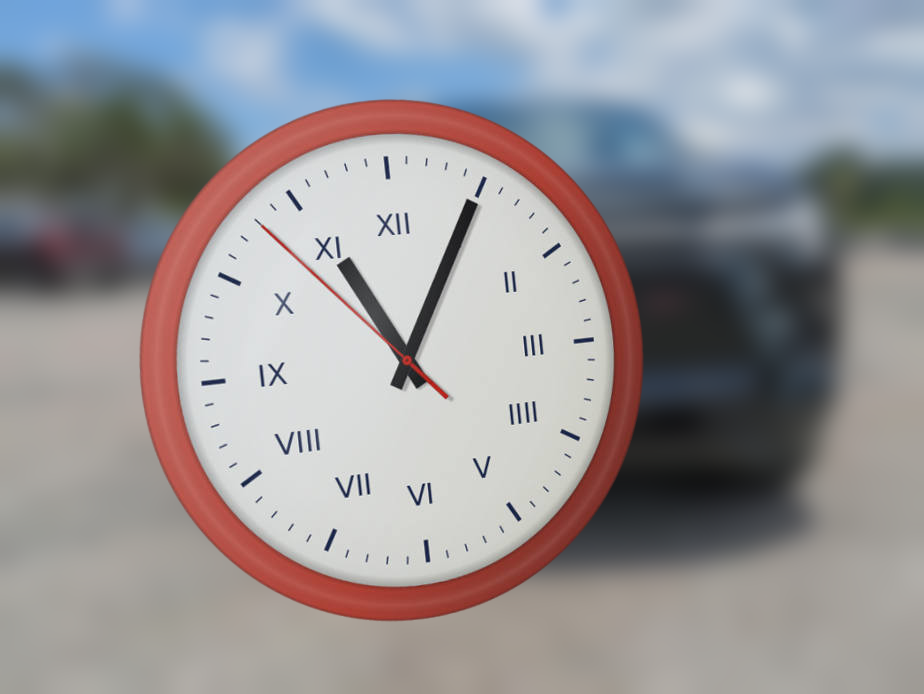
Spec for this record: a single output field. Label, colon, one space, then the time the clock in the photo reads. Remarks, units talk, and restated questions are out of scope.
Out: 11:04:53
